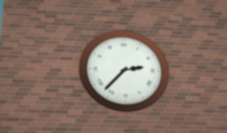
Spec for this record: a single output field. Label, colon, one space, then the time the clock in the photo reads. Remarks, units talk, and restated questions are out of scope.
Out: 2:37
